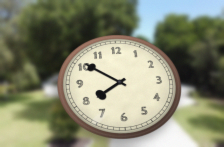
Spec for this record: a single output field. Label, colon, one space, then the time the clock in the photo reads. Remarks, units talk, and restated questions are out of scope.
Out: 7:51
